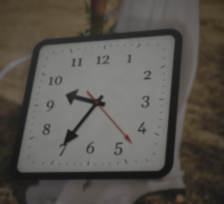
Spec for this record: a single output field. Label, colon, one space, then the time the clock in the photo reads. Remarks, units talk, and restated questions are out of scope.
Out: 9:35:23
